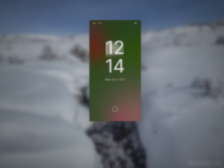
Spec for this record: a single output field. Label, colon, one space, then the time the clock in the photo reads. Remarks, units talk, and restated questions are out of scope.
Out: 12:14
